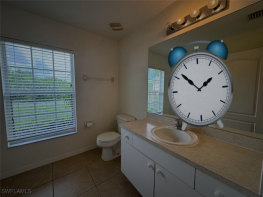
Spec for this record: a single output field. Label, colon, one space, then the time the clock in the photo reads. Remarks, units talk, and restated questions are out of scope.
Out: 1:52
